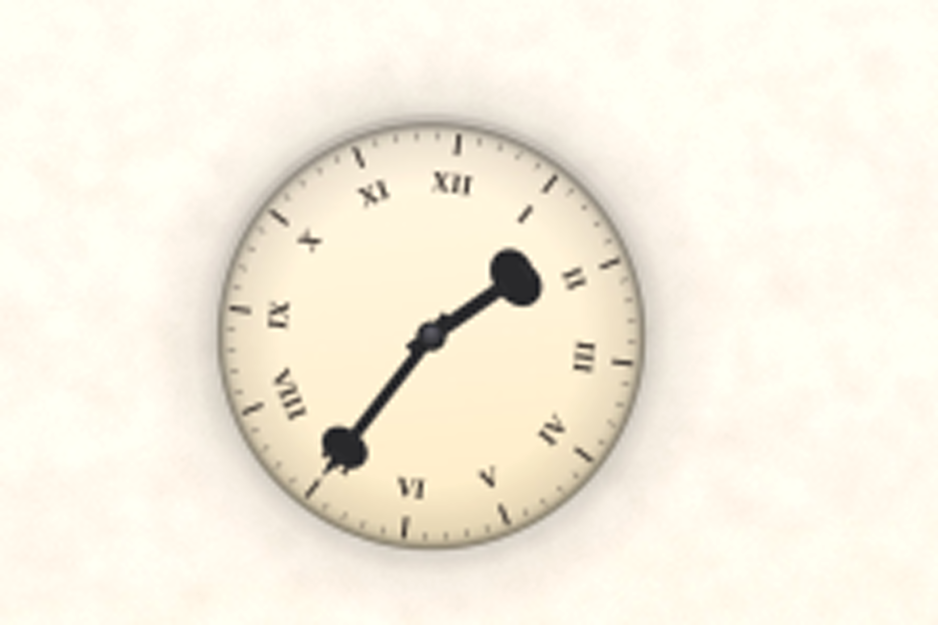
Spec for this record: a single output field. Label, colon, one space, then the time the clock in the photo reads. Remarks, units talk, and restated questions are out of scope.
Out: 1:35
